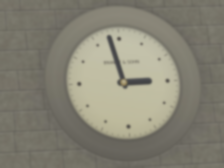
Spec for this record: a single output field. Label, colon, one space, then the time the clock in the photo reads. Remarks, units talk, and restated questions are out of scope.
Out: 2:58
